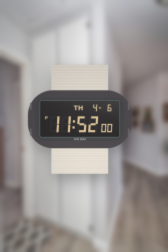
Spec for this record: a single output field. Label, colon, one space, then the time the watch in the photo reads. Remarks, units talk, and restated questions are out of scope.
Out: 11:52
